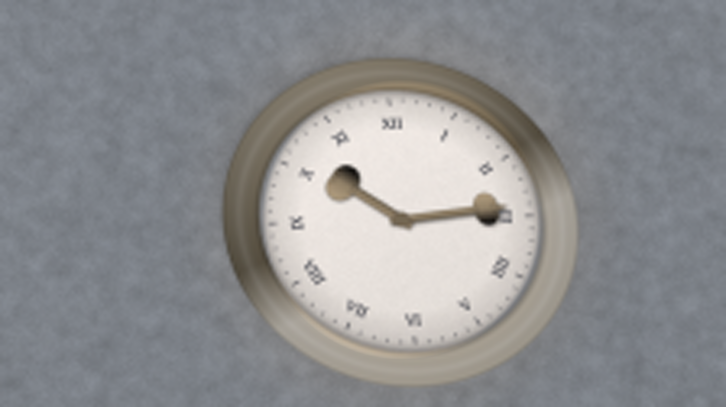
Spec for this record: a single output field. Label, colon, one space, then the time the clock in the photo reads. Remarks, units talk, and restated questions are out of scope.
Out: 10:14
